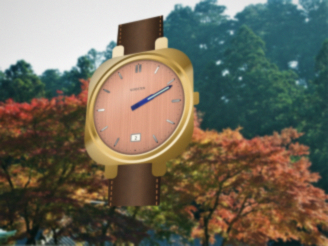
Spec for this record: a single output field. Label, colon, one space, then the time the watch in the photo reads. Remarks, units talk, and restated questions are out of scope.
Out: 2:11
